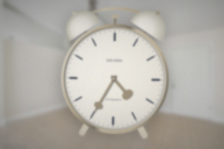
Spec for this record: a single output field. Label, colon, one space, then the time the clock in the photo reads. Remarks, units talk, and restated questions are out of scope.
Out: 4:35
